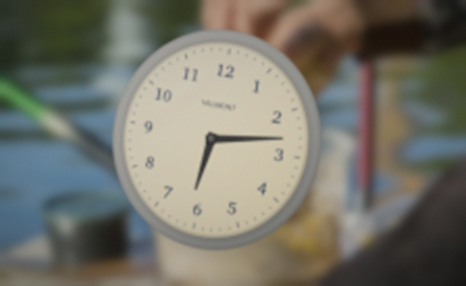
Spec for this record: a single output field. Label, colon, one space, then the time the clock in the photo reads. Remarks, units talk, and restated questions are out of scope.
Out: 6:13
